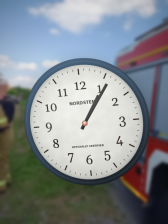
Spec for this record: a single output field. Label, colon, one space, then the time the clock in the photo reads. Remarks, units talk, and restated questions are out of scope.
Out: 1:06
